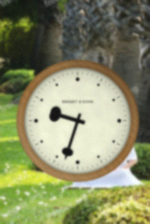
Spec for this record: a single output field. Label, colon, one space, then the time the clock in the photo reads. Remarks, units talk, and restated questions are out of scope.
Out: 9:33
